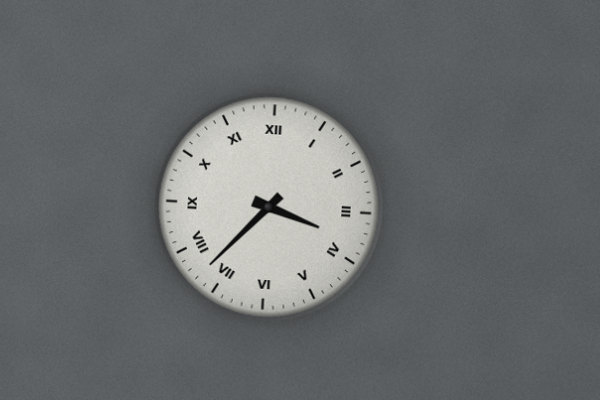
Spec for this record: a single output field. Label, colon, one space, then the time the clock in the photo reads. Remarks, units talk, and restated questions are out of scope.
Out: 3:37
